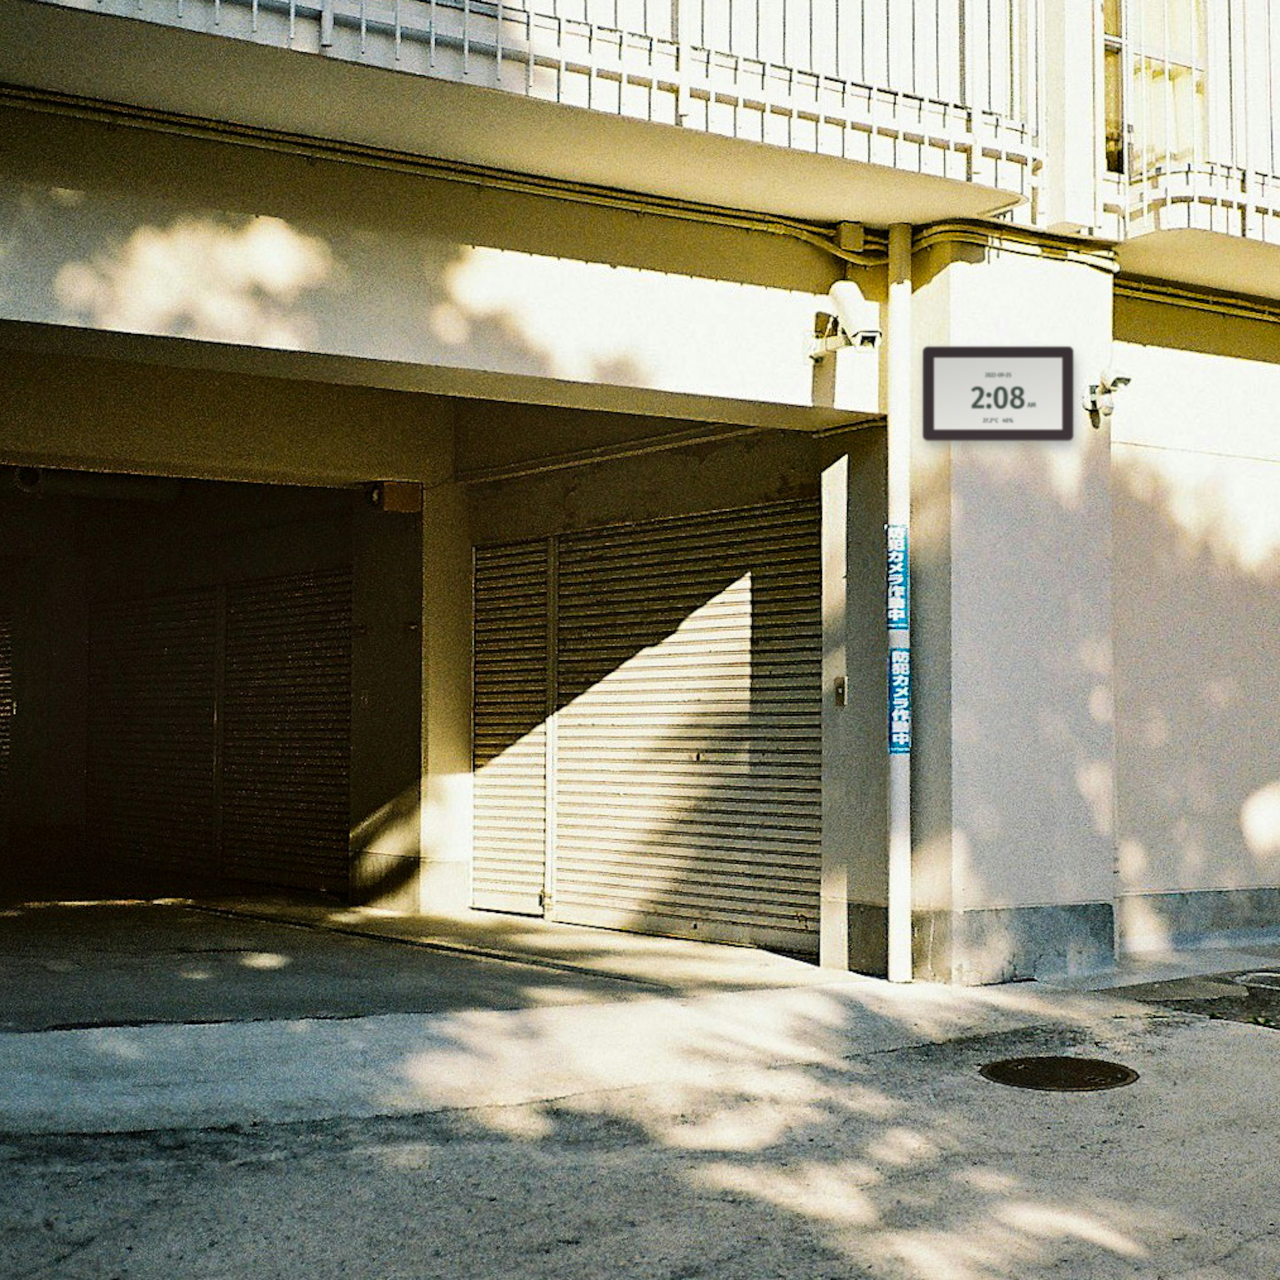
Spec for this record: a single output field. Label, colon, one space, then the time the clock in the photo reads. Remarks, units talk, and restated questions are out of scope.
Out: 2:08
